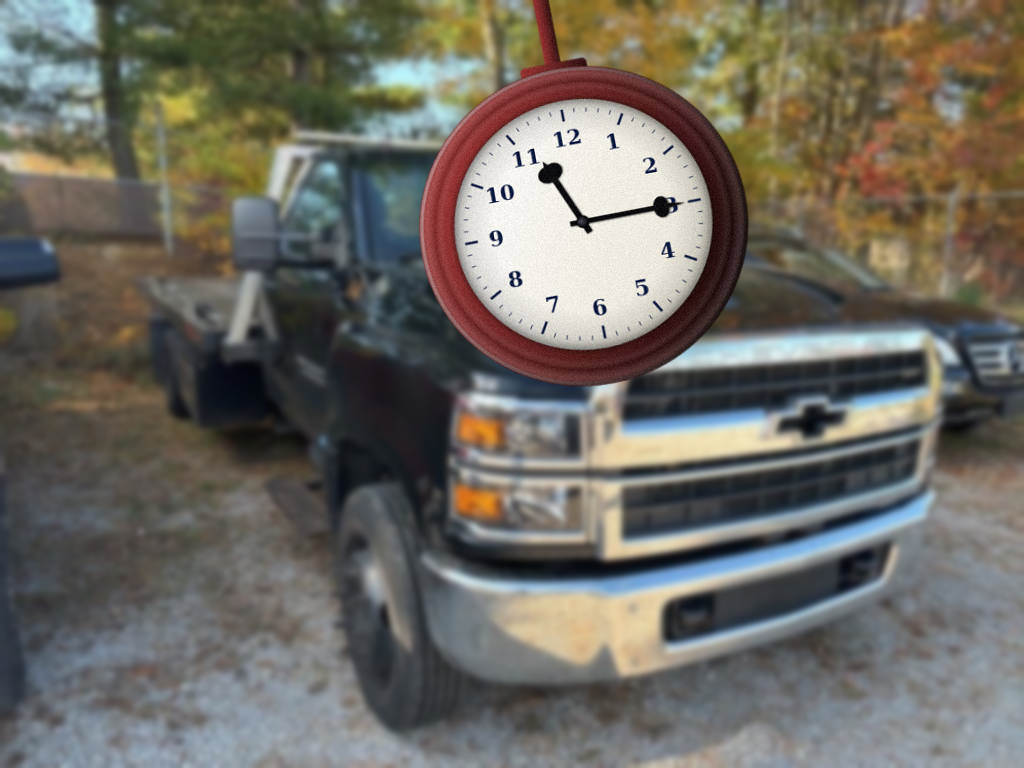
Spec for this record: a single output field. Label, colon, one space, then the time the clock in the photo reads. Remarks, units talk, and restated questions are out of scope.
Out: 11:15
